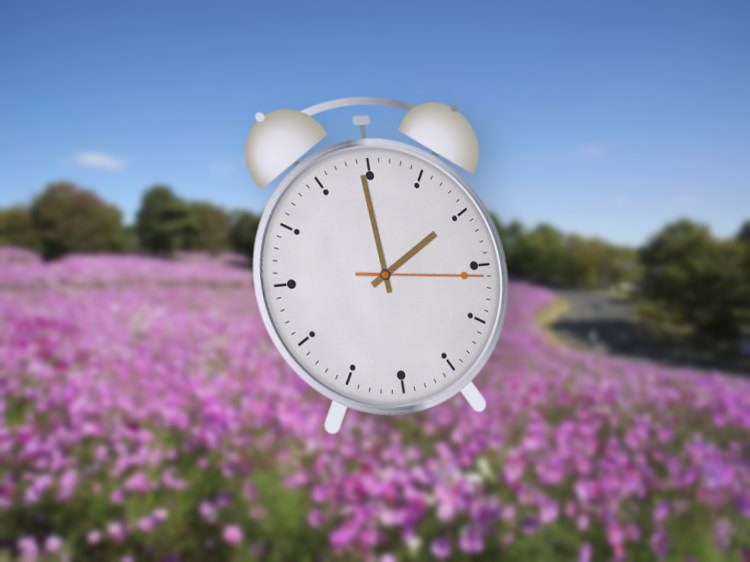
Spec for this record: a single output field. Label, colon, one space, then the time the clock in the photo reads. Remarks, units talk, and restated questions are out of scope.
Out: 1:59:16
